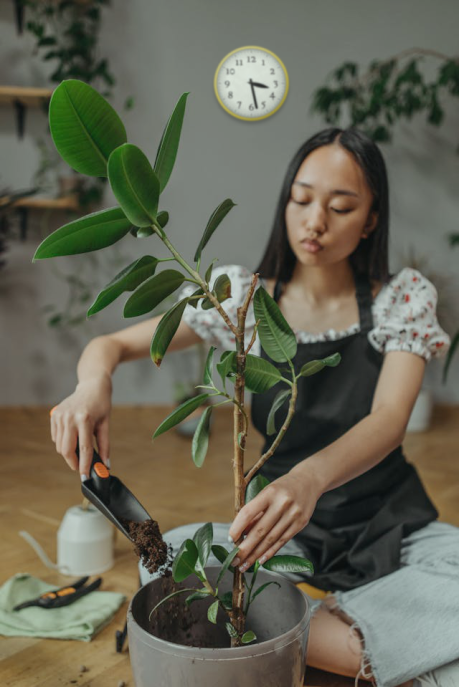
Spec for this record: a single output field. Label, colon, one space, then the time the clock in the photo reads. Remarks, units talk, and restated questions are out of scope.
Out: 3:28
